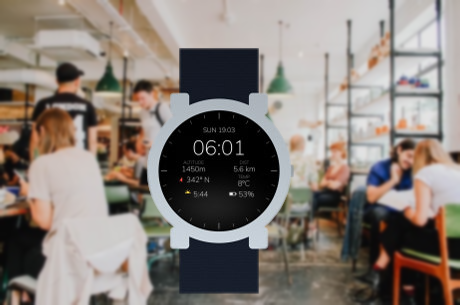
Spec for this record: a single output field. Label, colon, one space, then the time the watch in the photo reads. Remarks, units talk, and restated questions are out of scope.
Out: 6:01
